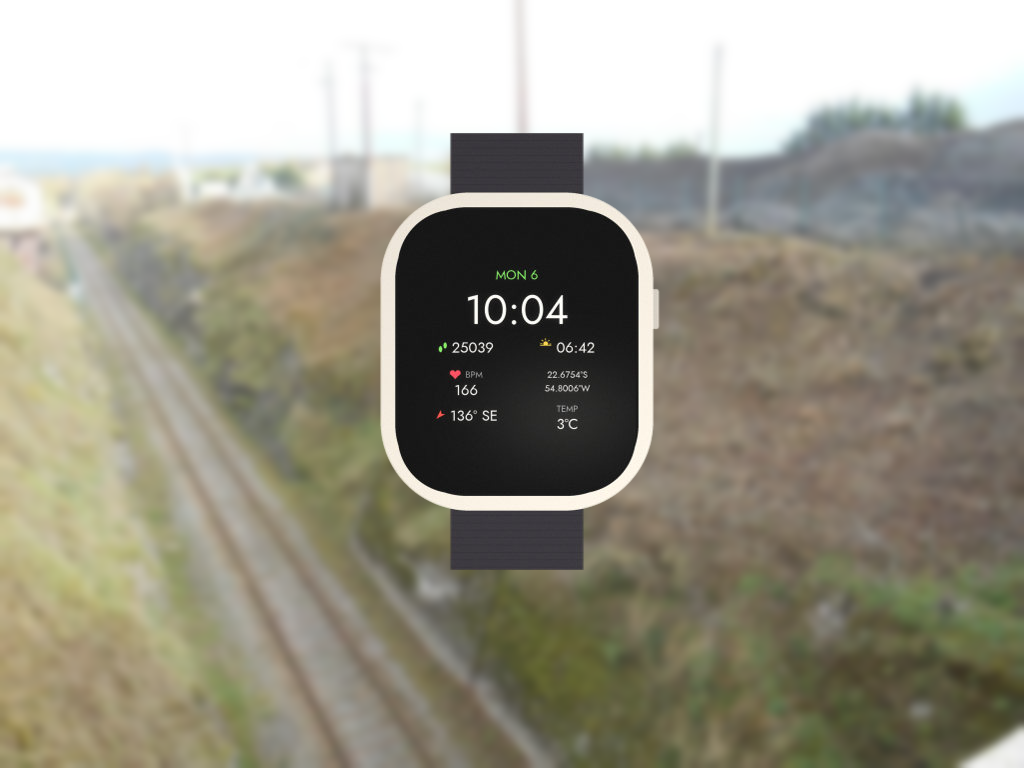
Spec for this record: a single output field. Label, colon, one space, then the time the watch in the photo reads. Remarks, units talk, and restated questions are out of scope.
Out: 10:04
